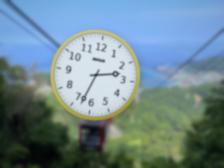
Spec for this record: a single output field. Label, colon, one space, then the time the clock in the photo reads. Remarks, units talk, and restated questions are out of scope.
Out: 2:33
